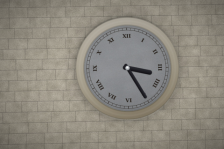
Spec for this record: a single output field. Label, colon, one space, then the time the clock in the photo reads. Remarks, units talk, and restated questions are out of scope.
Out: 3:25
